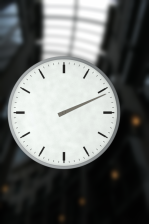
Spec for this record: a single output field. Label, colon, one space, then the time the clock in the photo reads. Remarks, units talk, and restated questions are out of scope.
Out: 2:11
